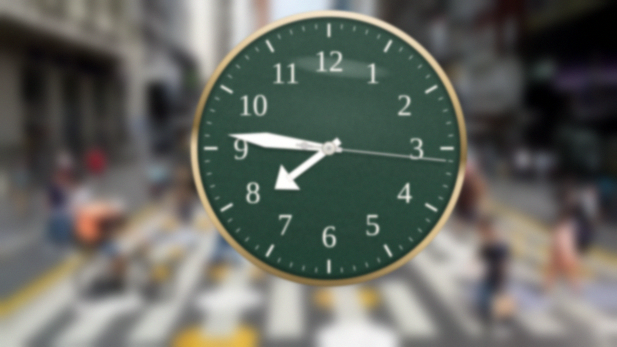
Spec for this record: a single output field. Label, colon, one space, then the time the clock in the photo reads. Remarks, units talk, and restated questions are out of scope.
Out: 7:46:16
